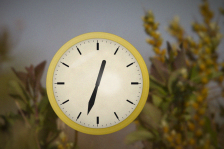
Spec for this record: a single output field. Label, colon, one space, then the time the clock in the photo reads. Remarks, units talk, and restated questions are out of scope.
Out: 12:33
